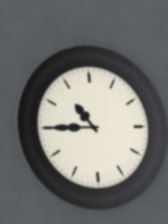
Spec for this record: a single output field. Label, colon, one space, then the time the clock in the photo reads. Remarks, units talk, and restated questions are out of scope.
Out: 10:45
